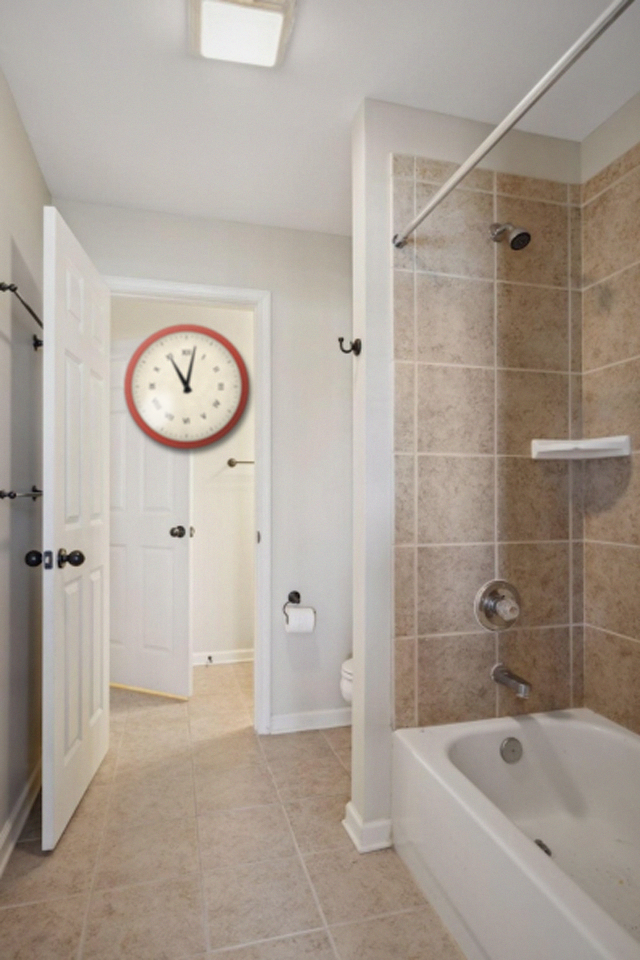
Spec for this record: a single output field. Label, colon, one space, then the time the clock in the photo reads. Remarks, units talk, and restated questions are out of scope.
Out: 11:02
